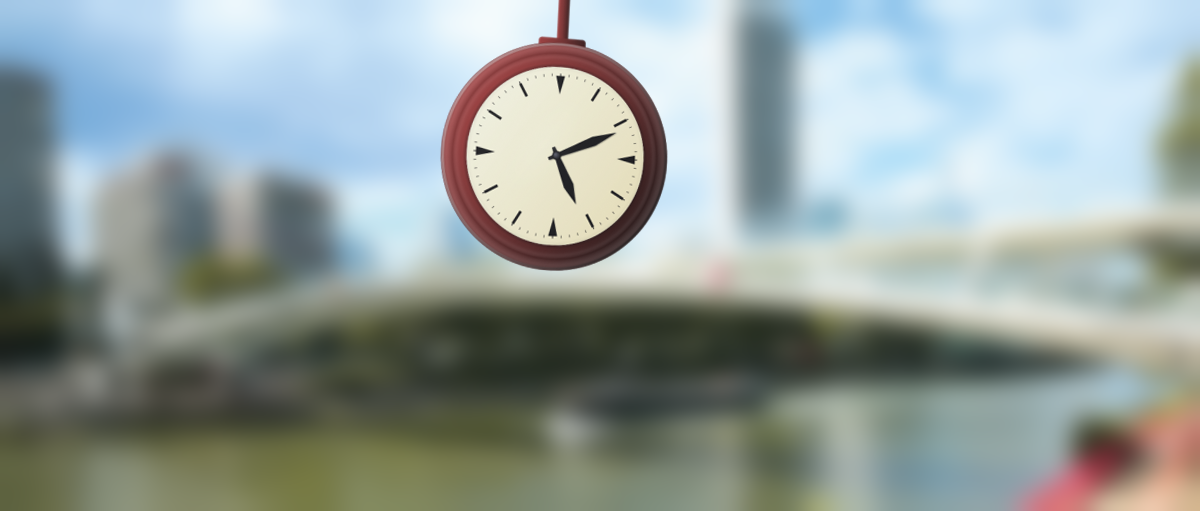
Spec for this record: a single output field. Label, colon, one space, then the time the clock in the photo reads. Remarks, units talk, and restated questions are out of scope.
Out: 5:11
